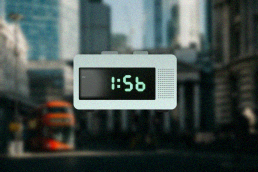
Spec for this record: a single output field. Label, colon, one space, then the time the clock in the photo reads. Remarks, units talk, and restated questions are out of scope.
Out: 1:56
